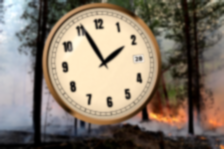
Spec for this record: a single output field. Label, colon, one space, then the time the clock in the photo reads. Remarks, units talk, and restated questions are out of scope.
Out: 1:56
